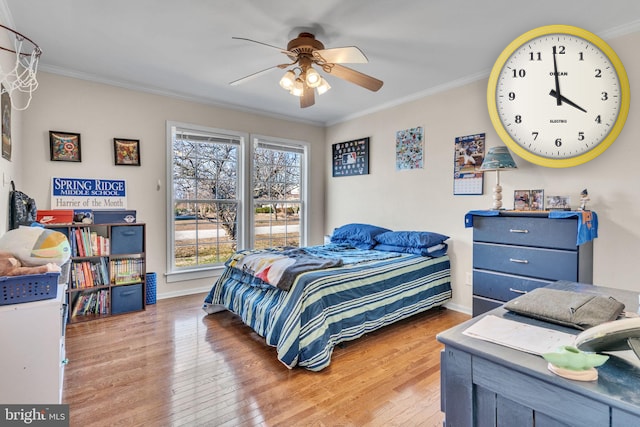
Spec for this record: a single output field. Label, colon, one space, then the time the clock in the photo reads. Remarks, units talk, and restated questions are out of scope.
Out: 3:59
